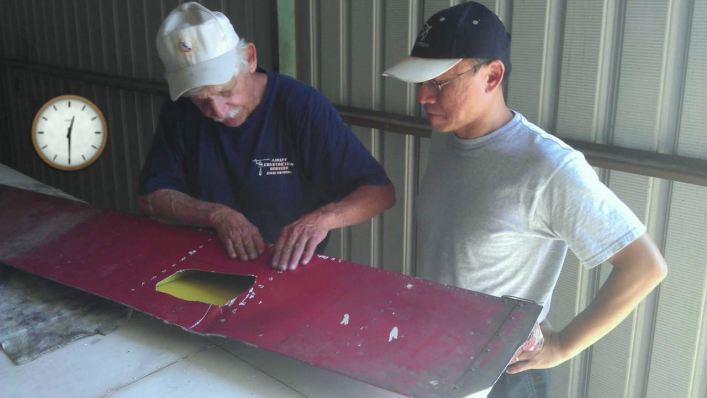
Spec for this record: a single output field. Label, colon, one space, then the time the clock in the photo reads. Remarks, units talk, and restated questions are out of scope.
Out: 12:30
